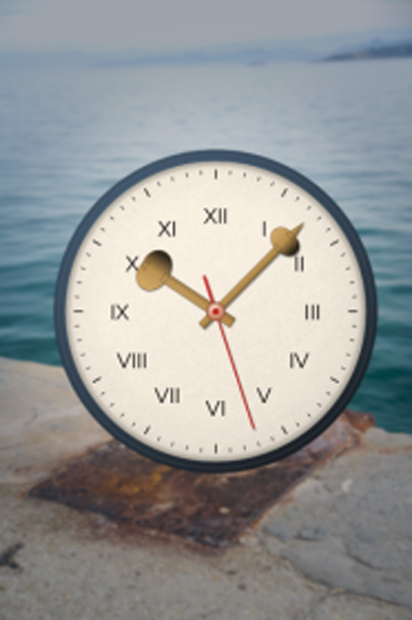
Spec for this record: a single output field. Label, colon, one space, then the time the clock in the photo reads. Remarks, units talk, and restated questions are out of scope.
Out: 10:07:27
